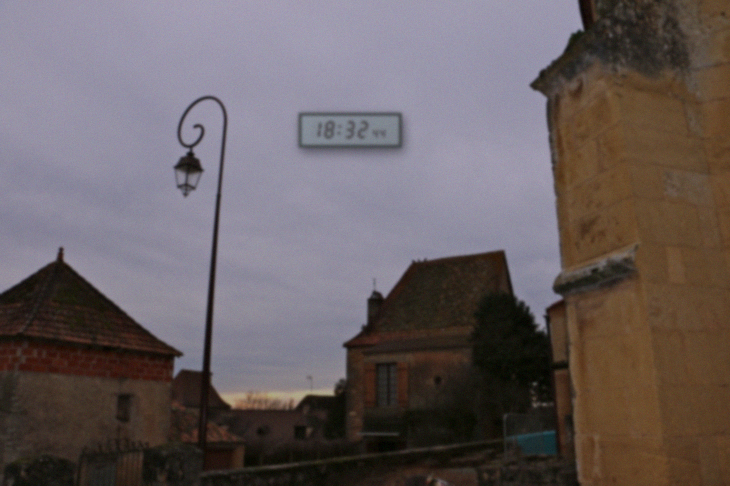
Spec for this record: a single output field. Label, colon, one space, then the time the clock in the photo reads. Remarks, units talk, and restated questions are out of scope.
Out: 18:32
